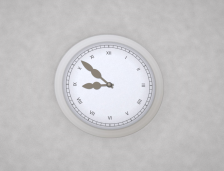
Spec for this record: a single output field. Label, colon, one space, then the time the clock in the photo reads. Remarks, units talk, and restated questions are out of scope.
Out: 8:52
